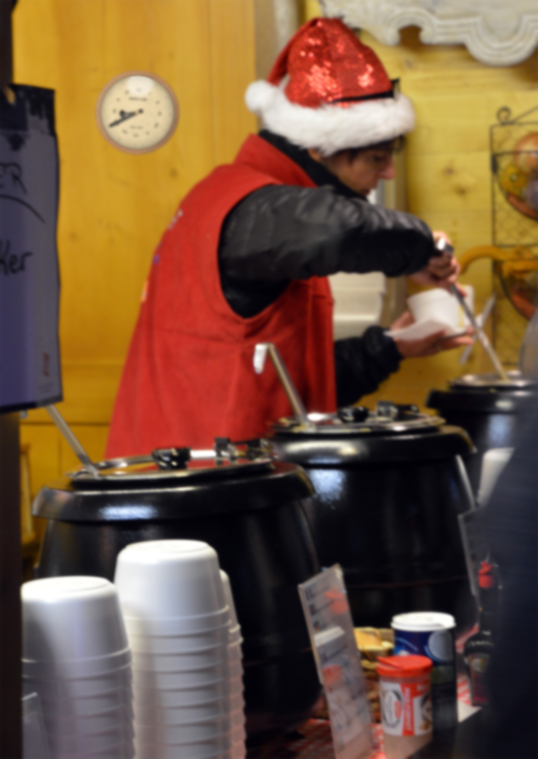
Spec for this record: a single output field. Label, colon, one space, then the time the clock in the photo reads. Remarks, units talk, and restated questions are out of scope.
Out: 8:40
